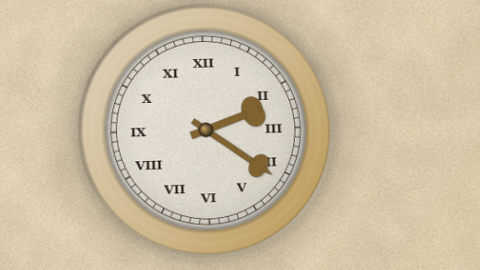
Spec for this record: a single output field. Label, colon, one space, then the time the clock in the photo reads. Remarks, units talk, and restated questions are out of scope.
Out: 2:21
